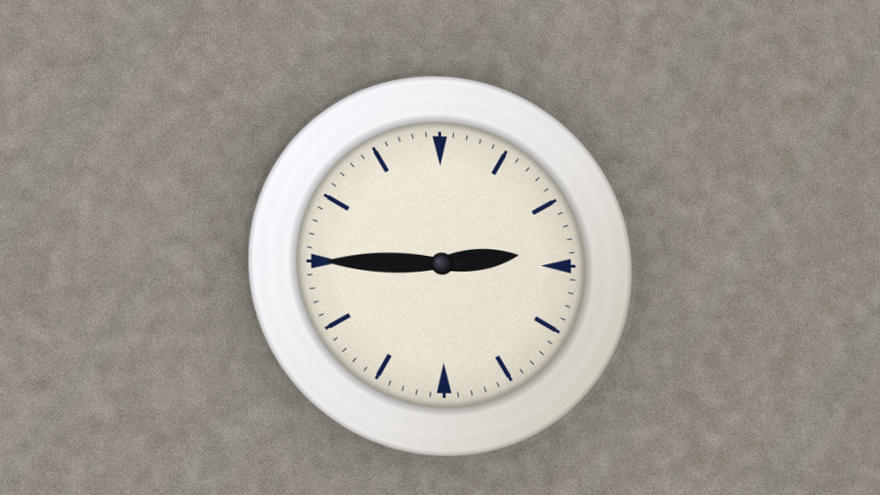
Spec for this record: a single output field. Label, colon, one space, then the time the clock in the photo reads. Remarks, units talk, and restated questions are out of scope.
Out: 2:45
